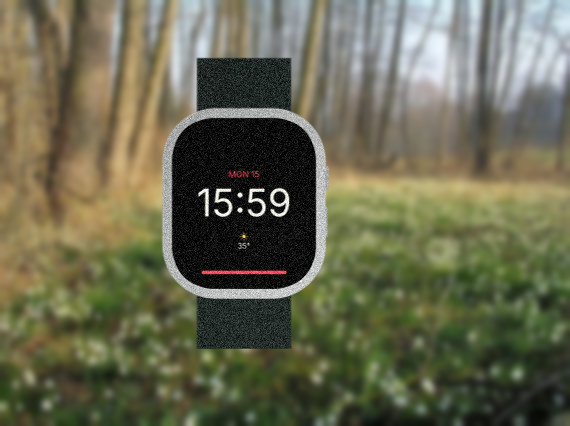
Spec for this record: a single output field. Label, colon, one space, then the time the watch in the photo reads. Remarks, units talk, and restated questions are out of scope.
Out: 15:59
